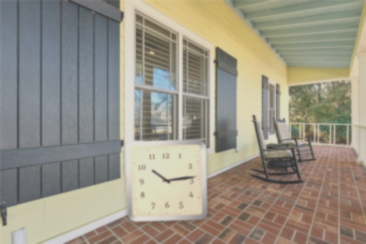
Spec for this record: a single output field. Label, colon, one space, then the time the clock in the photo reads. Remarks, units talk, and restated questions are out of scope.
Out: 10:14
